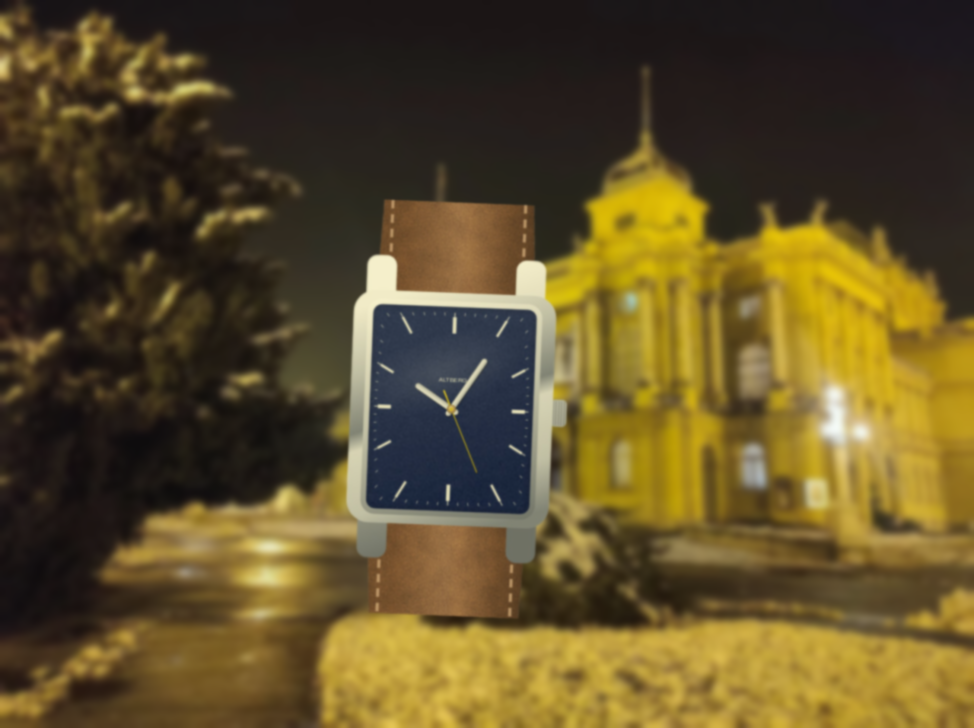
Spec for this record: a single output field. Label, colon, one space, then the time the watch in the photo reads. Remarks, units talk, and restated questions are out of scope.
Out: 10:05:26
